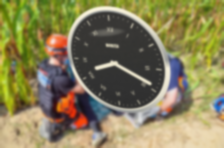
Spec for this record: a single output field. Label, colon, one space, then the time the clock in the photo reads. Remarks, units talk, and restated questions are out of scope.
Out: 8:19
